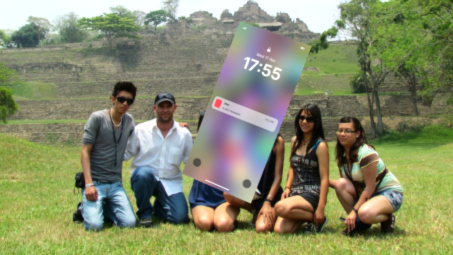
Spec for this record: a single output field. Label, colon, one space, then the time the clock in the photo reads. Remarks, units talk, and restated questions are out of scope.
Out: 17:55
